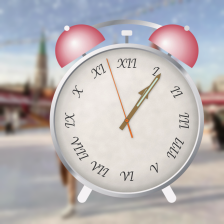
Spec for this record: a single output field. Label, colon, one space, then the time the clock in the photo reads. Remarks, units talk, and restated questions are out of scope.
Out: 1:05:57
